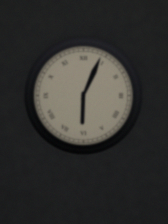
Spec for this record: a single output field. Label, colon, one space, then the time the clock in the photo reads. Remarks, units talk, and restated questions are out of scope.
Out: 6:04
